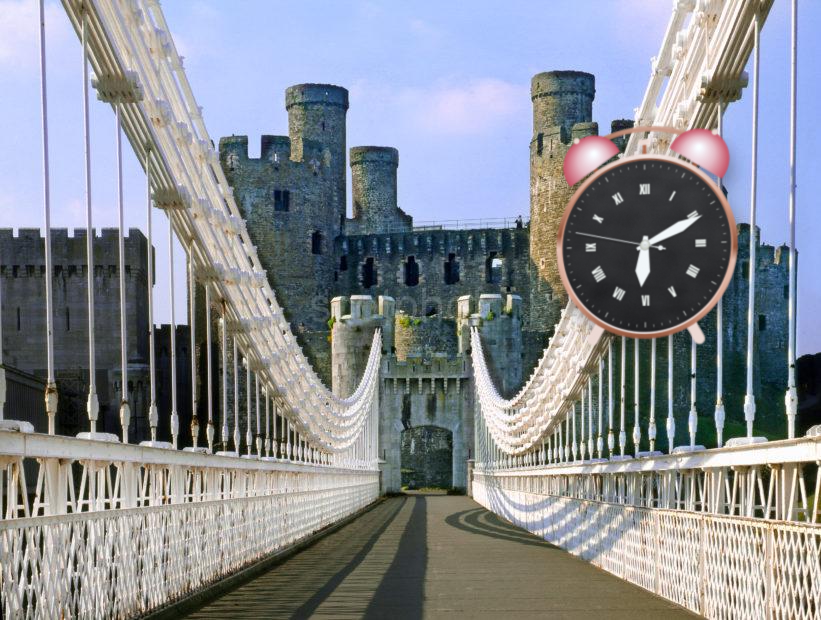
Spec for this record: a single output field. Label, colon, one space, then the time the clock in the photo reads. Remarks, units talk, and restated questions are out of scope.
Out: 6:10:47
